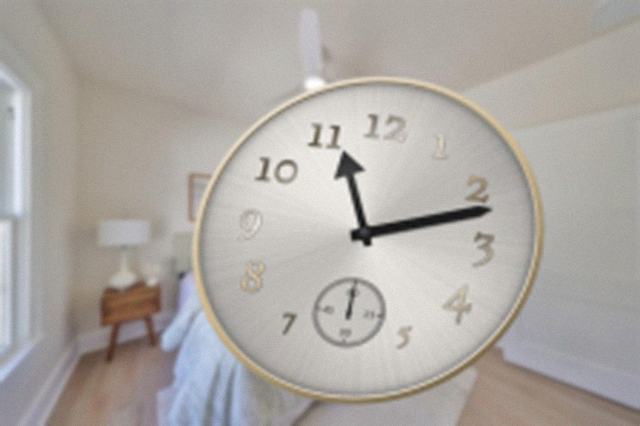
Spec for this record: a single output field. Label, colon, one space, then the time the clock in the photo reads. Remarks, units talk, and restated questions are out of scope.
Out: 11:12
